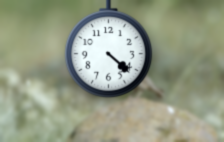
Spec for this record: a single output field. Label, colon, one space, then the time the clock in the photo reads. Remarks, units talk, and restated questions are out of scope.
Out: 4:22
